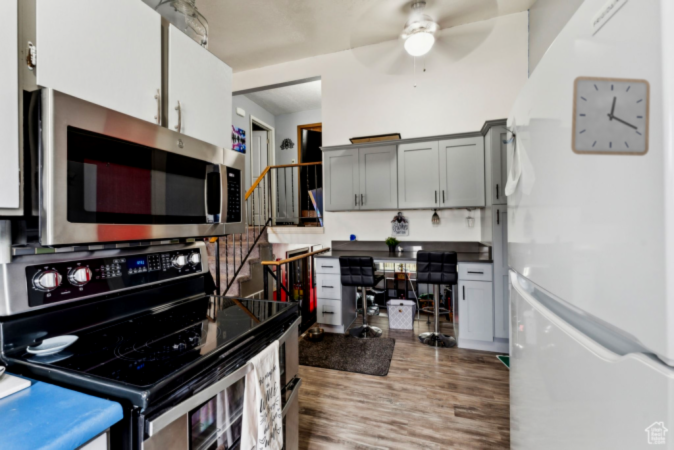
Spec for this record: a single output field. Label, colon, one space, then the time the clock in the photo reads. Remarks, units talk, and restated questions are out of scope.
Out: 12:19
